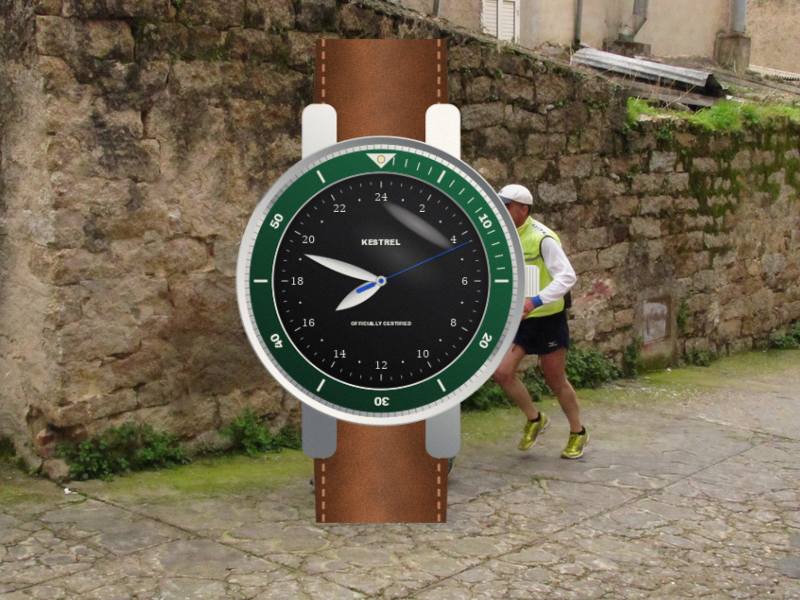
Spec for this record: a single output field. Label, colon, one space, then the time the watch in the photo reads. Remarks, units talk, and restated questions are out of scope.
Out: 15:48:11
